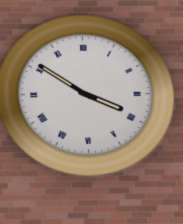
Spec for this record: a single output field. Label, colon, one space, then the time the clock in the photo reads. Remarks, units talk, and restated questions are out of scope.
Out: 3:51
